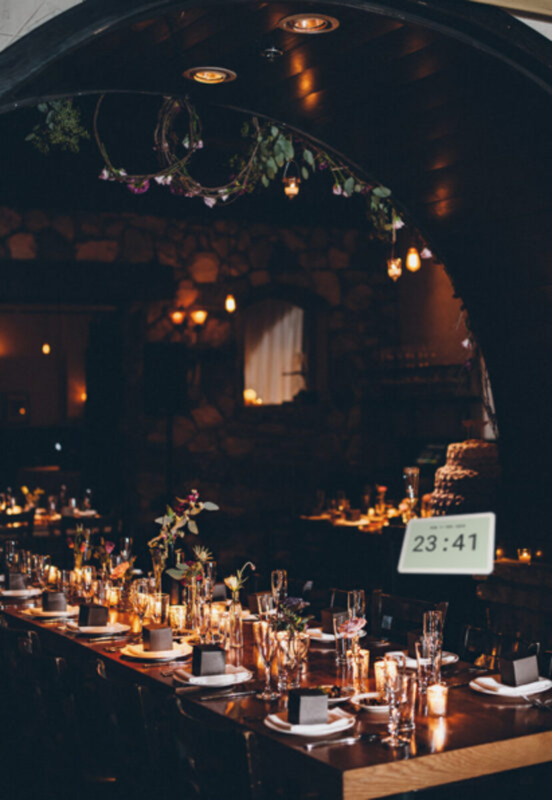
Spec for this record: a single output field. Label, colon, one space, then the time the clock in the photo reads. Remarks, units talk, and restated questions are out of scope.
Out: 23:41
